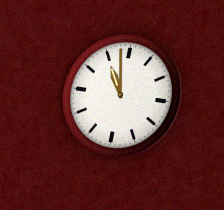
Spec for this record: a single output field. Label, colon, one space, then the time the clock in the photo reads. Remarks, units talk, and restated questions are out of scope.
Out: 10:58
